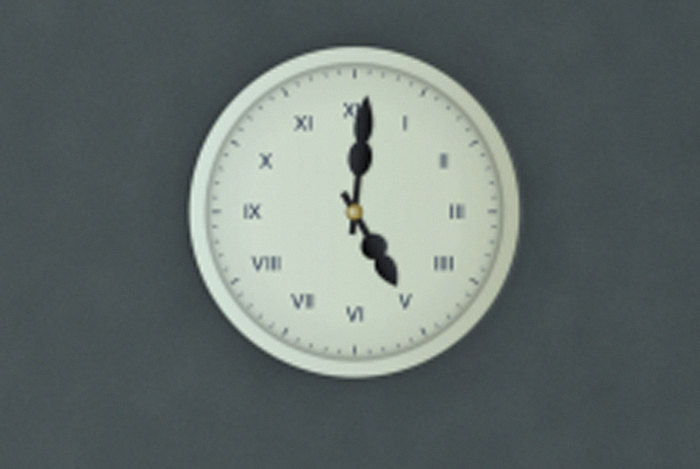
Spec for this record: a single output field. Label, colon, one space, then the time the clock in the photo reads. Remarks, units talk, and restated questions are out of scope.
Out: 5:01
